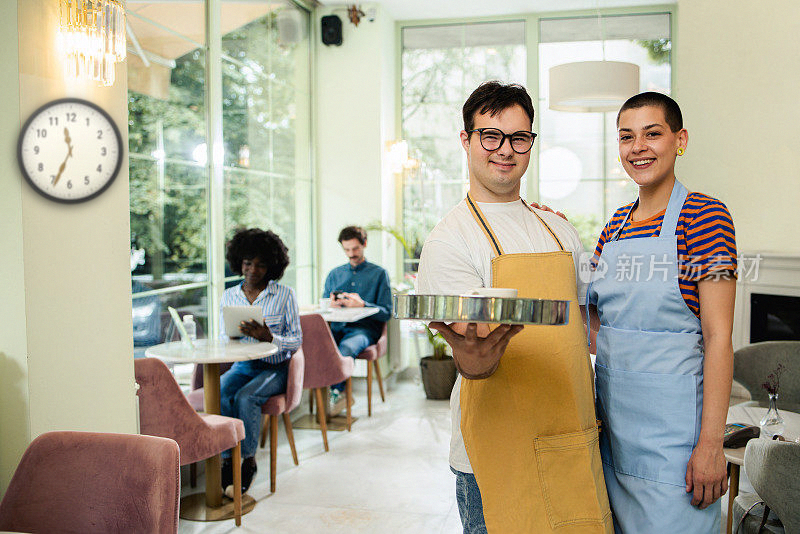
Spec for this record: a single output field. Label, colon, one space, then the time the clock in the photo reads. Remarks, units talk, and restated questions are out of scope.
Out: 11:34
